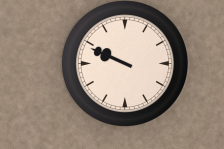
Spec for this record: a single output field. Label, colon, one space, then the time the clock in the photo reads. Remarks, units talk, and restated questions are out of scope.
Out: 9:49
